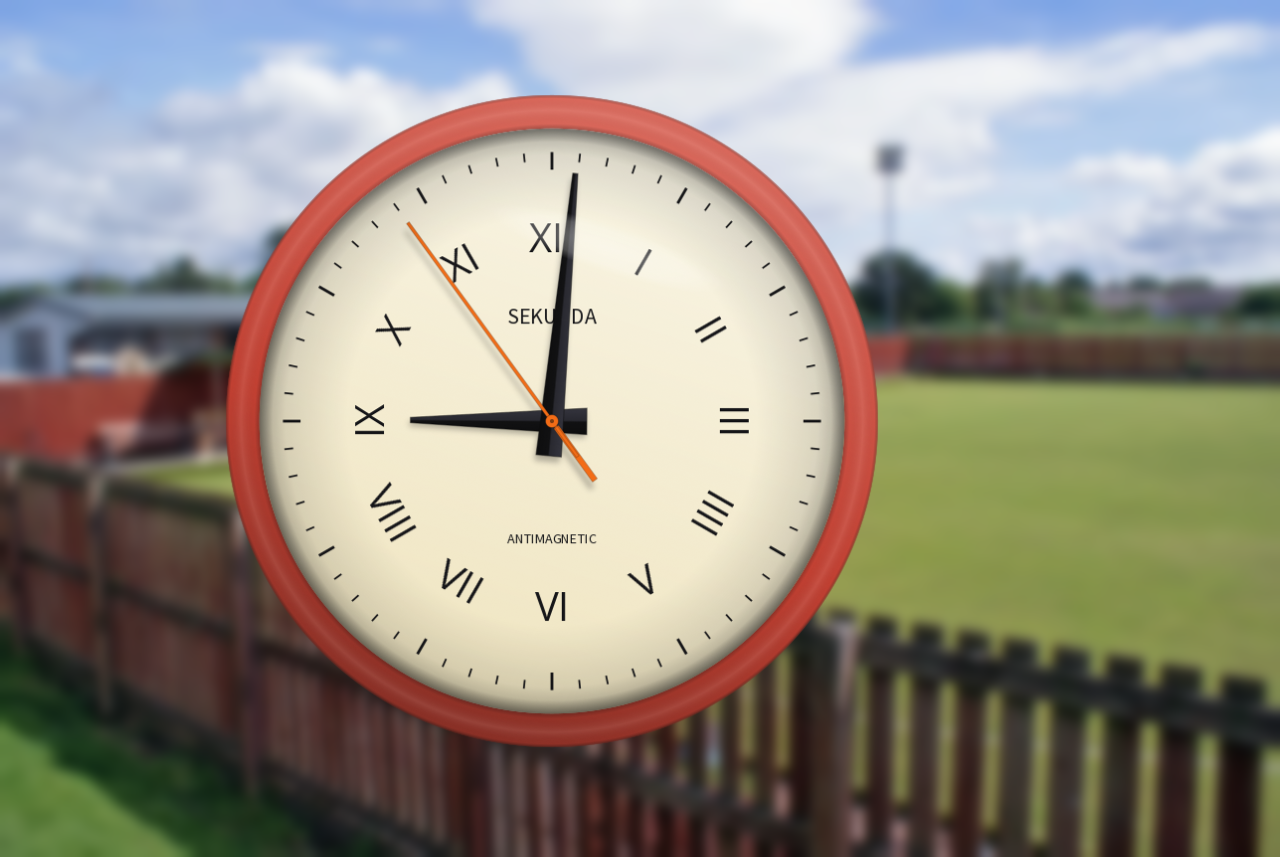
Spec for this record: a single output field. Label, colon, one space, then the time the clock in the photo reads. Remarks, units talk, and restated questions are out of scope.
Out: 9:00:54
